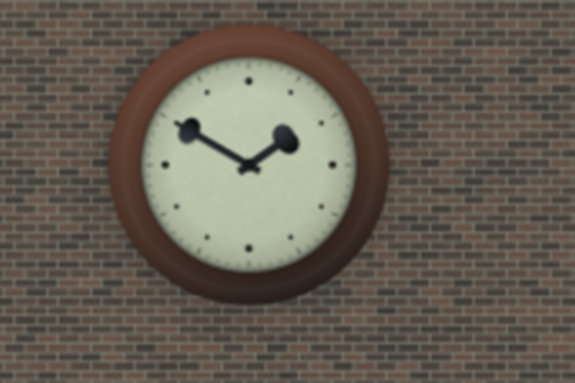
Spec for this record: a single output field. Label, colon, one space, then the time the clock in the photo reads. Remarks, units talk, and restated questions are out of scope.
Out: 1:50
